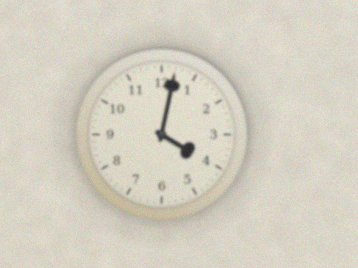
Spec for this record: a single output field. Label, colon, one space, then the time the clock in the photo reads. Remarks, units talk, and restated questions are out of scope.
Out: 4:02
